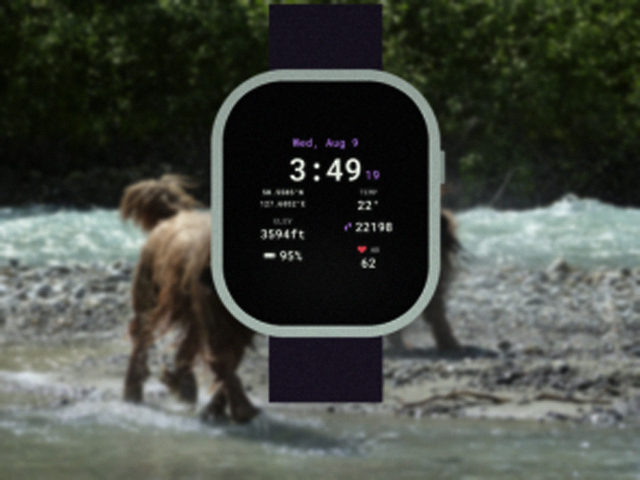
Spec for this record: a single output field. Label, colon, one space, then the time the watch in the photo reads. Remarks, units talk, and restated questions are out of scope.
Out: 3:49
